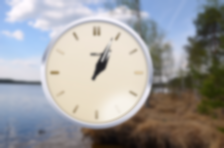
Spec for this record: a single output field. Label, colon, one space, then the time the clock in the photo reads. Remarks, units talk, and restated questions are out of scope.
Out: 1:04
